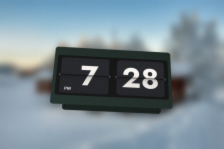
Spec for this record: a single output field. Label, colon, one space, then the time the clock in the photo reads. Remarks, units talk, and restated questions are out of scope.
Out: 7:28
